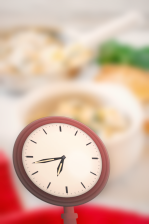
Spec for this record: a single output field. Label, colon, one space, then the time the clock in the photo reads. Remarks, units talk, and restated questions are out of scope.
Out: 6:43
